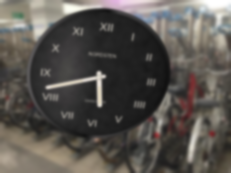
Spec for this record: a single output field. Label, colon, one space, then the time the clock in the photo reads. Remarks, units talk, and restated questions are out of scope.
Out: 5:42
